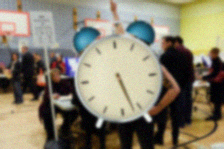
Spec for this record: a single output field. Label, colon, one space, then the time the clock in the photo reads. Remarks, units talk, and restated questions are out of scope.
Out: 5:27
